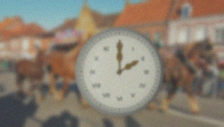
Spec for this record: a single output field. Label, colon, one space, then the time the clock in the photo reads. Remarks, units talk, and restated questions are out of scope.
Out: 2:00
